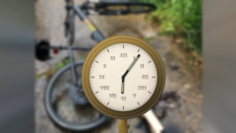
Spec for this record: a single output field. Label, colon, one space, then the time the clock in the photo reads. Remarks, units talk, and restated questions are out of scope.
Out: 6:06
